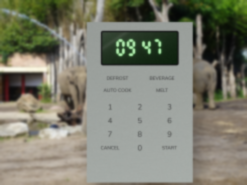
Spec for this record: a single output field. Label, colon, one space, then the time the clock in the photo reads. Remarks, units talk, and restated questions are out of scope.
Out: 9:47
